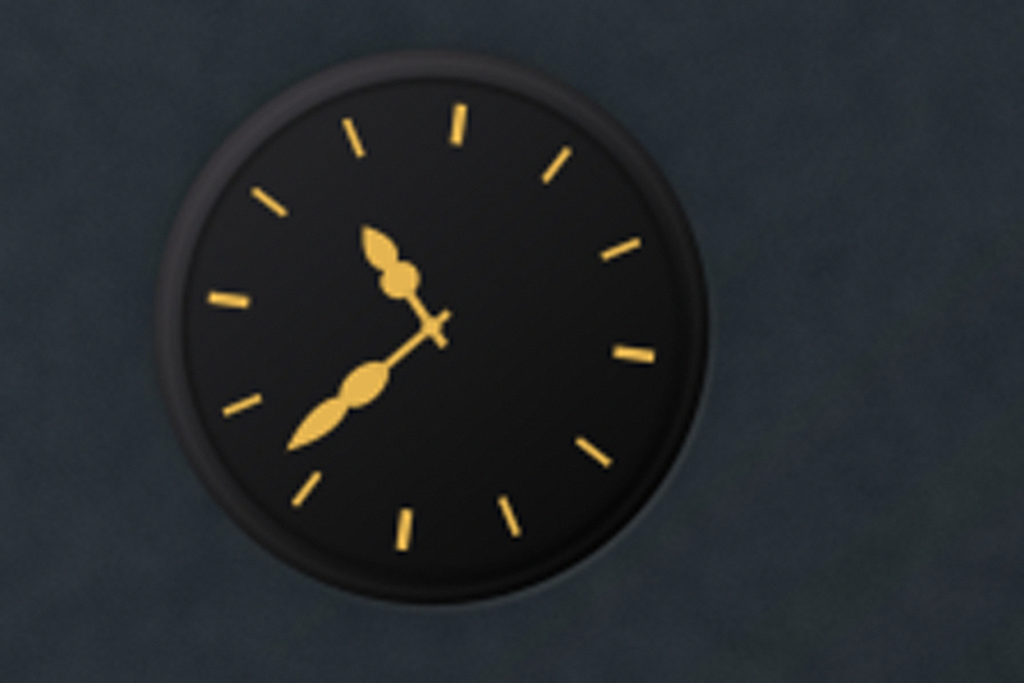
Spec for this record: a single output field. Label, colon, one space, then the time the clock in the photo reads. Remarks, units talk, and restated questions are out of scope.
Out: 10:37
